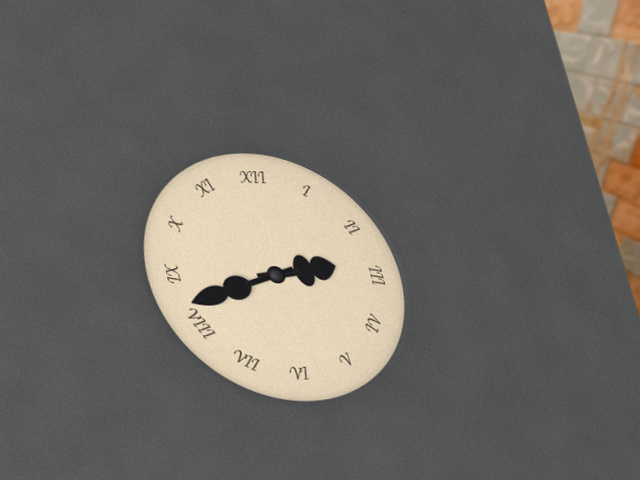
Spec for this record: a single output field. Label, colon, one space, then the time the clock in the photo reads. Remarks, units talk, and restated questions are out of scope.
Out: 2:42
